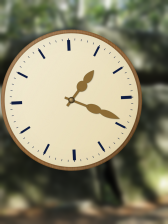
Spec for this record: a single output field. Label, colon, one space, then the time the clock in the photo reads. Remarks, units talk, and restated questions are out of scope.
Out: 1:19
